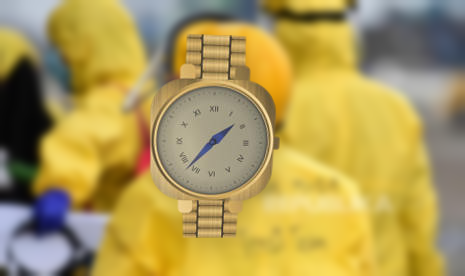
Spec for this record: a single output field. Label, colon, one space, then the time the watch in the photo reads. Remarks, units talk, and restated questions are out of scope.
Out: 1:37
